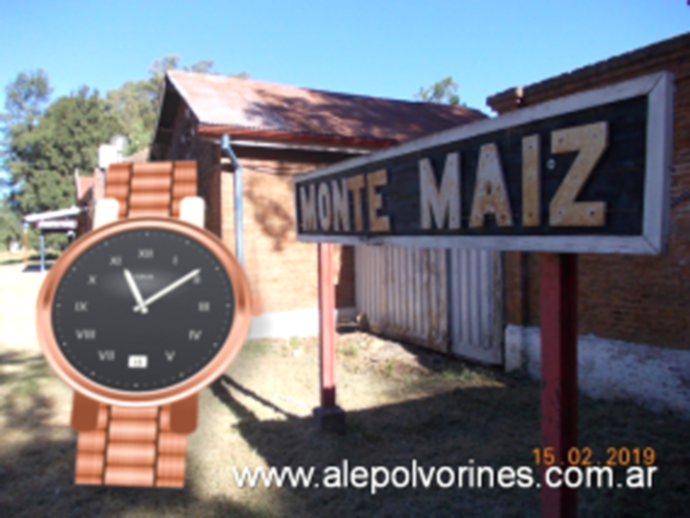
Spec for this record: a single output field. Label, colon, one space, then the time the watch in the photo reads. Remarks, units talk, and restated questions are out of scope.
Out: 11:09
